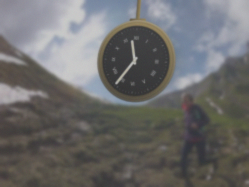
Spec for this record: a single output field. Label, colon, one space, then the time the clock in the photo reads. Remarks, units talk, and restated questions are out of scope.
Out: 11:36
